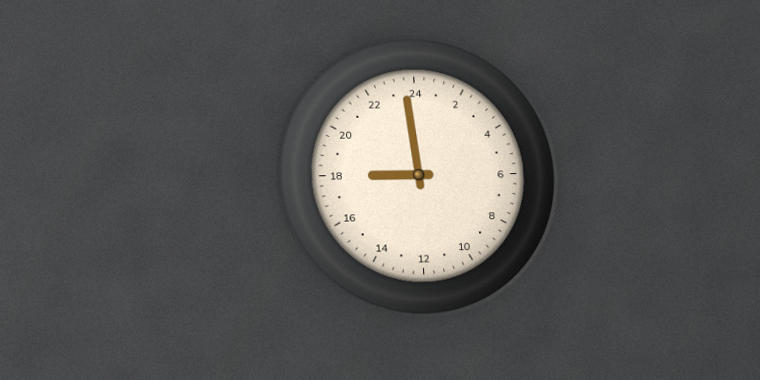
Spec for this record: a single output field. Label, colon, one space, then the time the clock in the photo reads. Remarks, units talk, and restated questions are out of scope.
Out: 17:59
